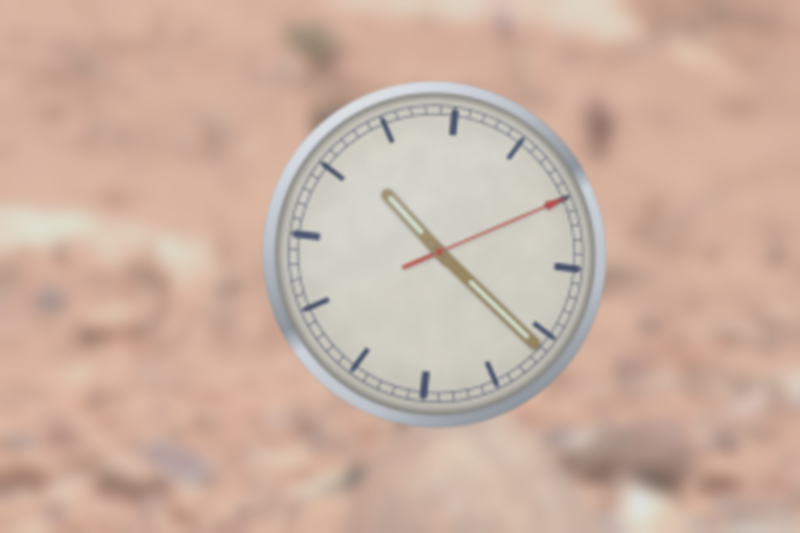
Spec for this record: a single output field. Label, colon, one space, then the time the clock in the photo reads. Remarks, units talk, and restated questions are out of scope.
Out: 10:21:10
